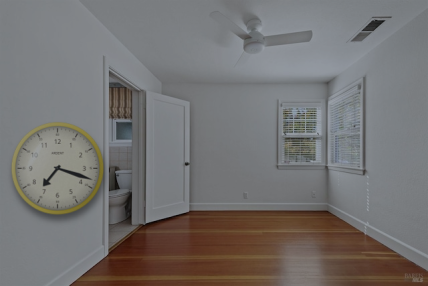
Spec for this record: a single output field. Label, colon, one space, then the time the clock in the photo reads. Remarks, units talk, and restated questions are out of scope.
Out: 7:18
